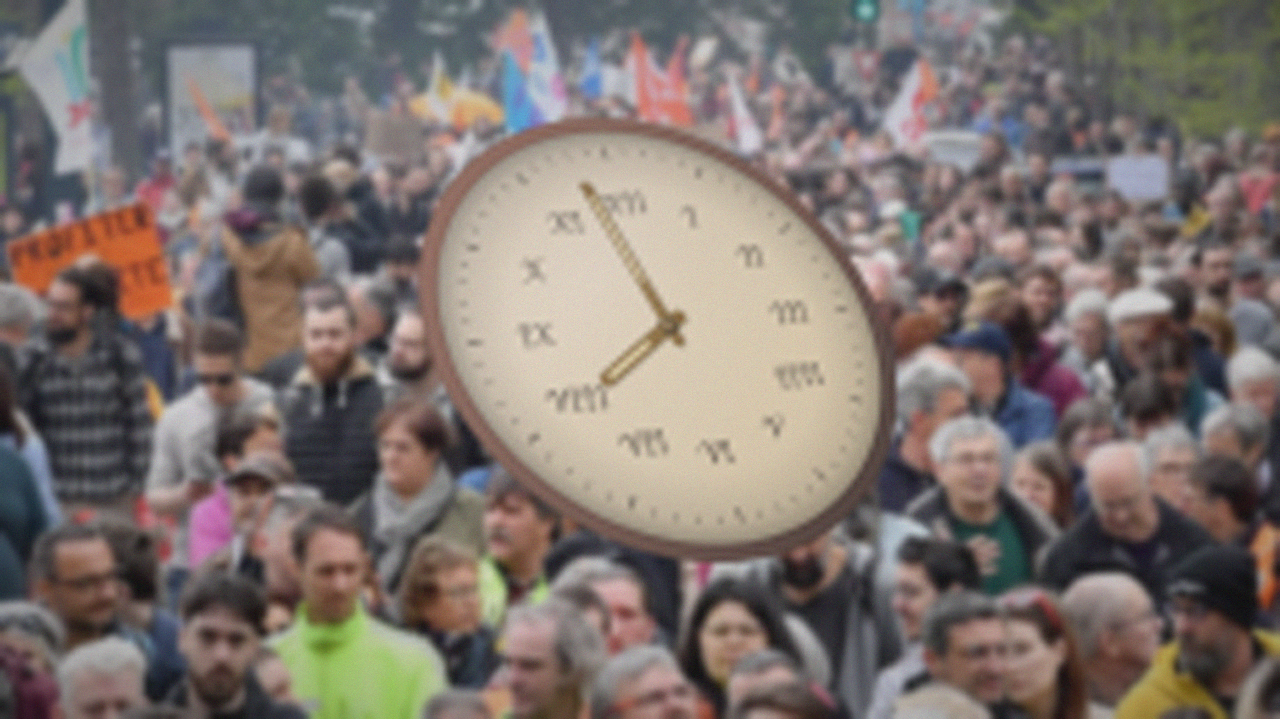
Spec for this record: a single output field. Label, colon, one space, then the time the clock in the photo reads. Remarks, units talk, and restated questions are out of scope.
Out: 7:58
